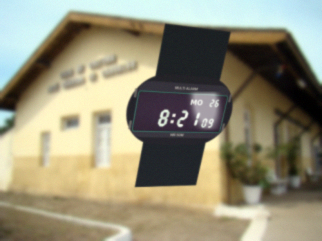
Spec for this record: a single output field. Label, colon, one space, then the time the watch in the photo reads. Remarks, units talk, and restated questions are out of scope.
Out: 8:21:09
